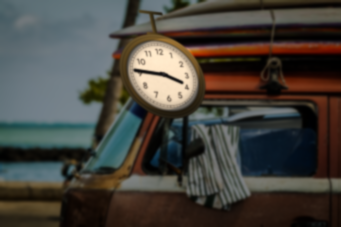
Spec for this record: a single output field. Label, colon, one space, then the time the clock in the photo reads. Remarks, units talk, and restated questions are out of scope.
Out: 3:46
